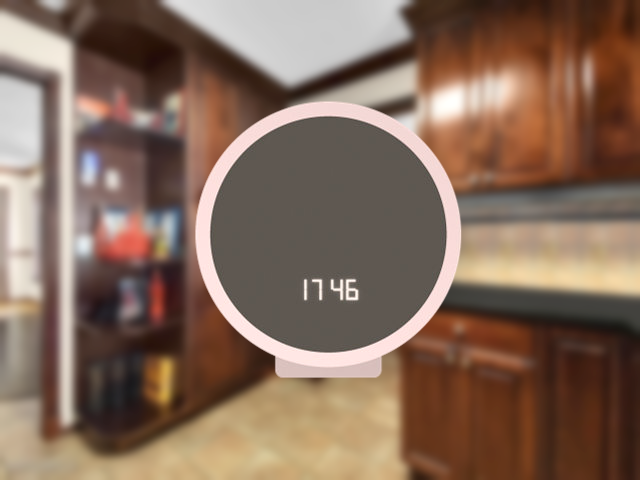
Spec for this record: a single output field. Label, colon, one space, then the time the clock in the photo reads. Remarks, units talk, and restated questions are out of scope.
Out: 17:46
